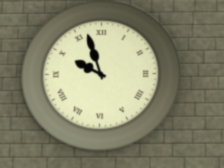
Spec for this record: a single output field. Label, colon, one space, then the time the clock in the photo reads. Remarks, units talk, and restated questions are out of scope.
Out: 9:57
